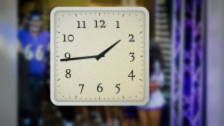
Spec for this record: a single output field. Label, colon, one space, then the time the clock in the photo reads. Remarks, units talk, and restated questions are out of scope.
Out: 1:44
